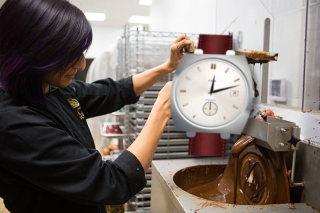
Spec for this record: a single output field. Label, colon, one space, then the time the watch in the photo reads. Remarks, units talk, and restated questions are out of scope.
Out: 12:12
